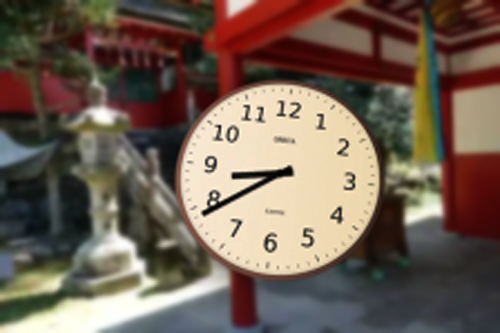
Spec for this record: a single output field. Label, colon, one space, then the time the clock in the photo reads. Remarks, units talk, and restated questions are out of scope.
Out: 8:39
